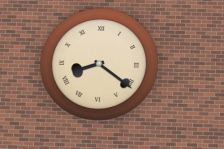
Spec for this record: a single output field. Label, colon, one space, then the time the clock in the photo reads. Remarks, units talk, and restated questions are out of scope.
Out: 8:21
